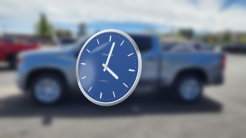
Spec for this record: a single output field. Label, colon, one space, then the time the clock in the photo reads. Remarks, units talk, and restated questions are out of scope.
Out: 4:02
